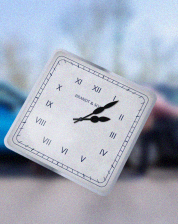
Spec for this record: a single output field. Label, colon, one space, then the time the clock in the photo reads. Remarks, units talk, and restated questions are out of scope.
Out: 2:06
